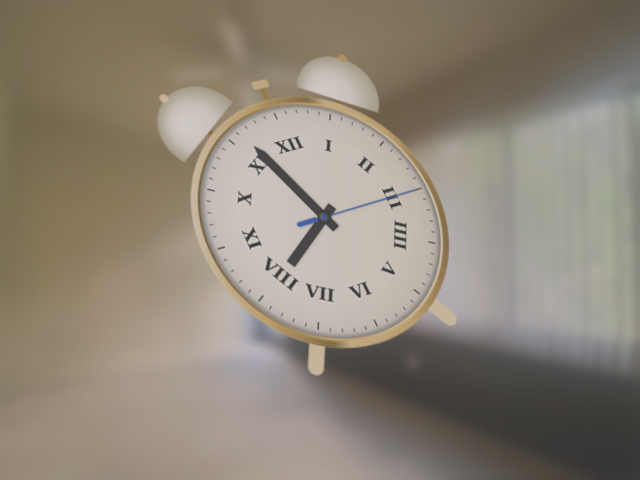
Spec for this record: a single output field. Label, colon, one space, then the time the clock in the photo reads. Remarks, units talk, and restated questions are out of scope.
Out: 7:56:15
